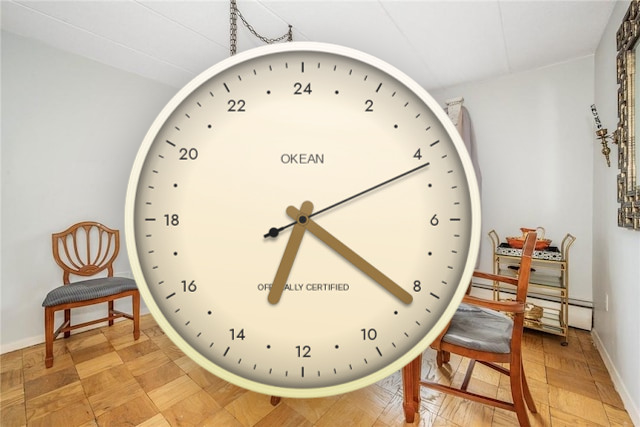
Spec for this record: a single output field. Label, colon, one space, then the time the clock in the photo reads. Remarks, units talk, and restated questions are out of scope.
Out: 13:21:11
